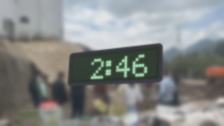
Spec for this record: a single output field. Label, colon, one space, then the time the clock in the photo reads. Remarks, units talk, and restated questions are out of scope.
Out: 2:46
